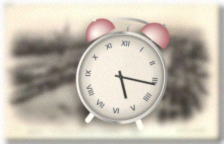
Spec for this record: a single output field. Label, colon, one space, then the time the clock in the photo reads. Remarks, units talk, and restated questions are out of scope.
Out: 5:16
